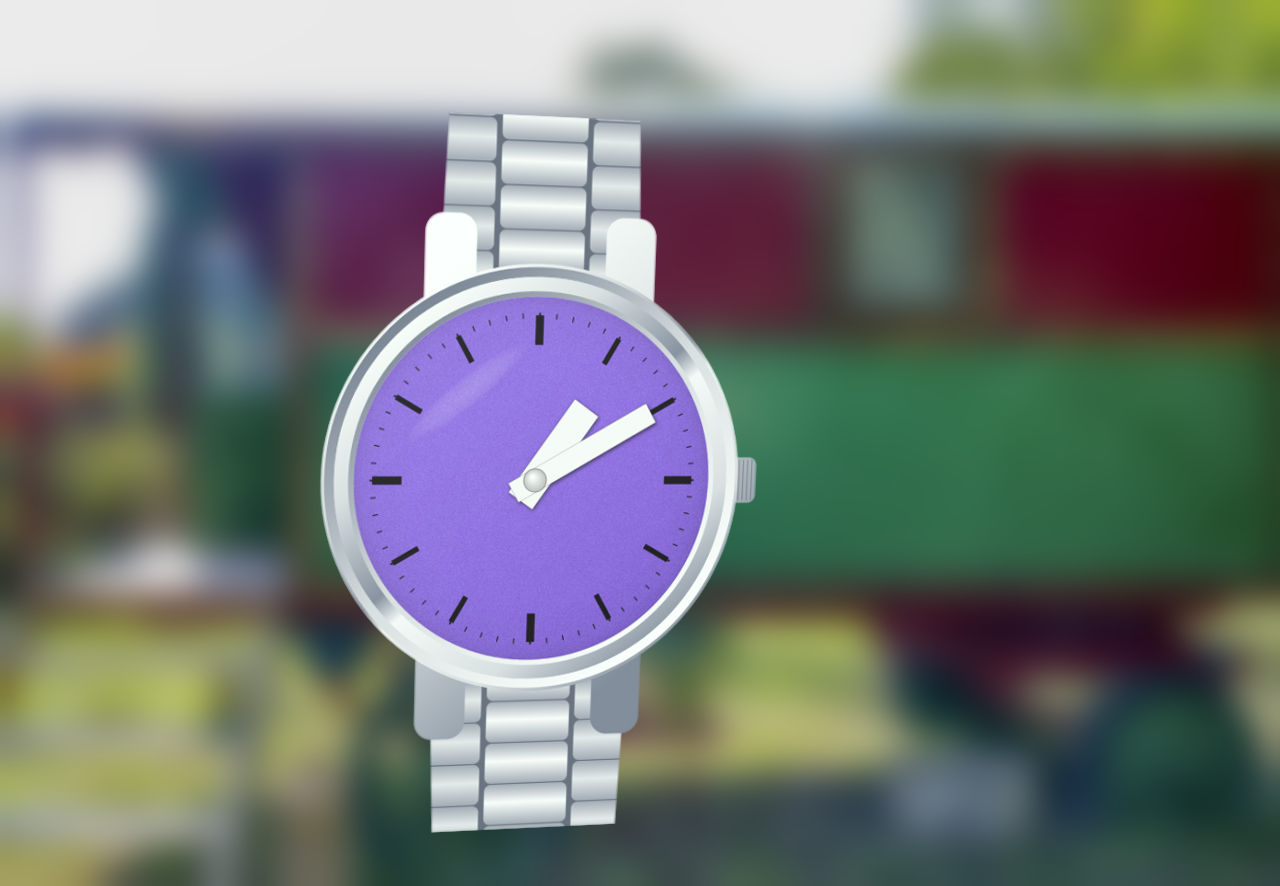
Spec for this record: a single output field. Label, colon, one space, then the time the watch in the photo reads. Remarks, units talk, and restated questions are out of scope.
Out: 1:10
